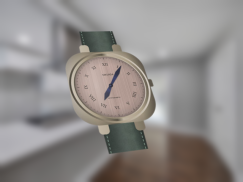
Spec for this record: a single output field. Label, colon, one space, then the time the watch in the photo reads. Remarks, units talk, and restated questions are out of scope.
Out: 7:06
